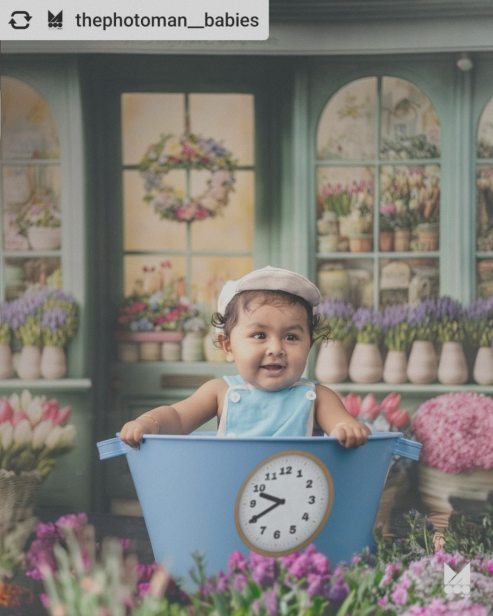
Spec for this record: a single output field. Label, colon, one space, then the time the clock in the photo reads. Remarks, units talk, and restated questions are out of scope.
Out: 9:40
